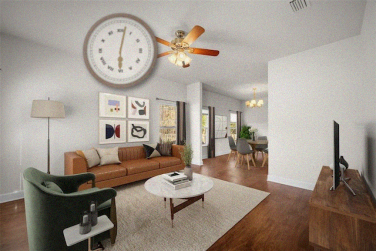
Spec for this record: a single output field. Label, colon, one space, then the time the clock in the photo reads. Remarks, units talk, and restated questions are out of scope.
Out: 6:02
